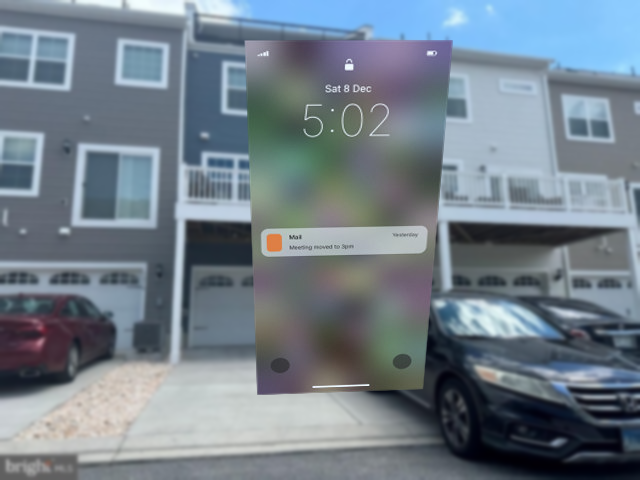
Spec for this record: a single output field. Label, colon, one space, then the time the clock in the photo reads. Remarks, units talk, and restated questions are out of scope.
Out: 5:02
